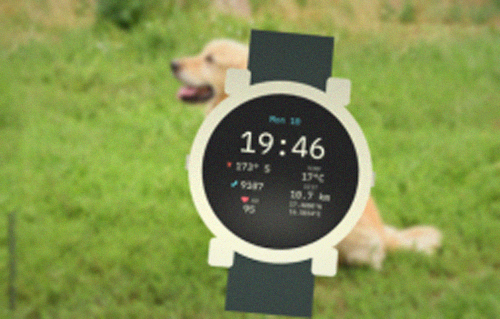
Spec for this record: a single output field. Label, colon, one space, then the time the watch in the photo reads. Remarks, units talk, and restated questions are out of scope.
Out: 19:46
